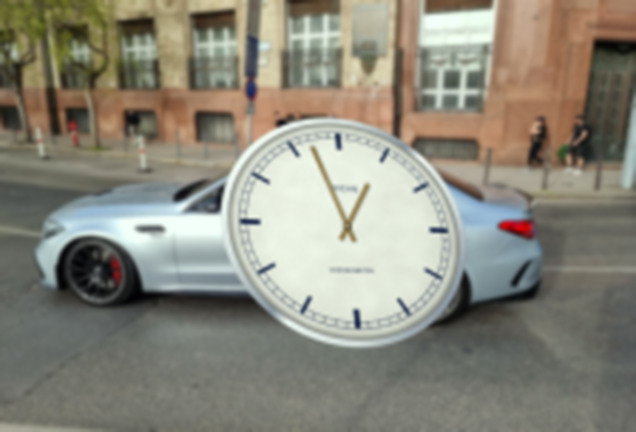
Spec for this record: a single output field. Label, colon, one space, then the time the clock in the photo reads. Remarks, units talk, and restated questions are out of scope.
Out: 12:57
